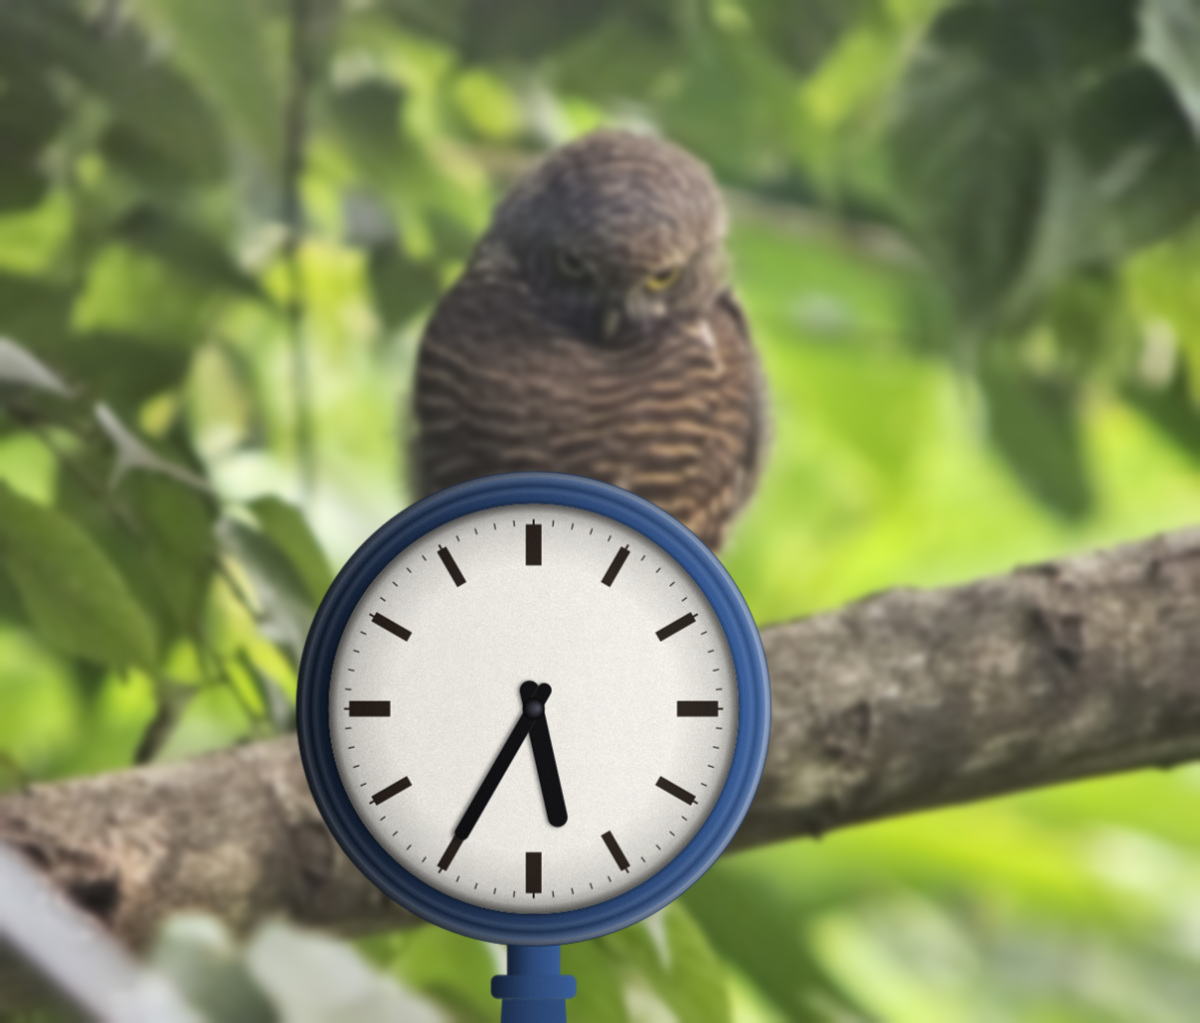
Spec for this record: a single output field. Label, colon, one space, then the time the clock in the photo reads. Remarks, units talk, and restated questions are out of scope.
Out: 5:35
